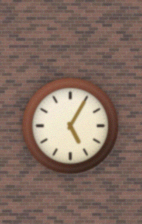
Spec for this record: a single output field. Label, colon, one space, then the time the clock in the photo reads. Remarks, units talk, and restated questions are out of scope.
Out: 5:05
